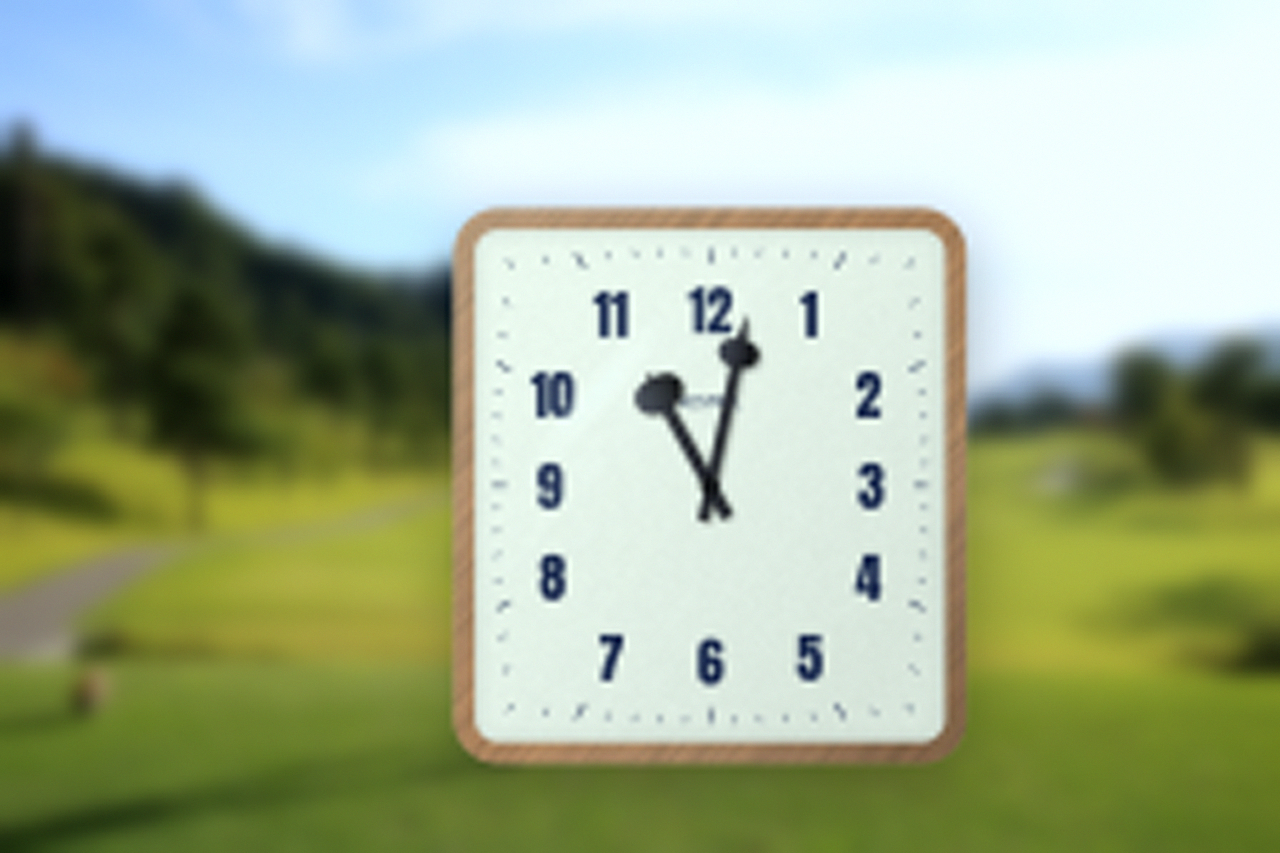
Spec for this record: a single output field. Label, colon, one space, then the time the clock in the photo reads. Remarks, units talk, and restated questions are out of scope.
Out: 11:02
